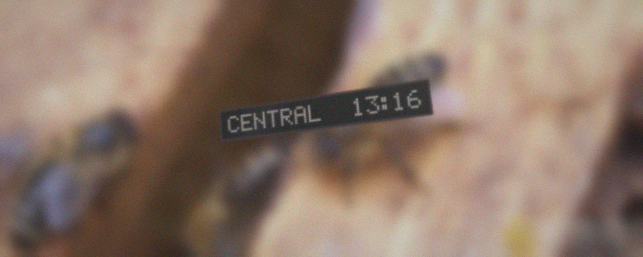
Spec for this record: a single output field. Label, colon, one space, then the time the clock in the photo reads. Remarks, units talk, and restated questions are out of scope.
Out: 13:16
